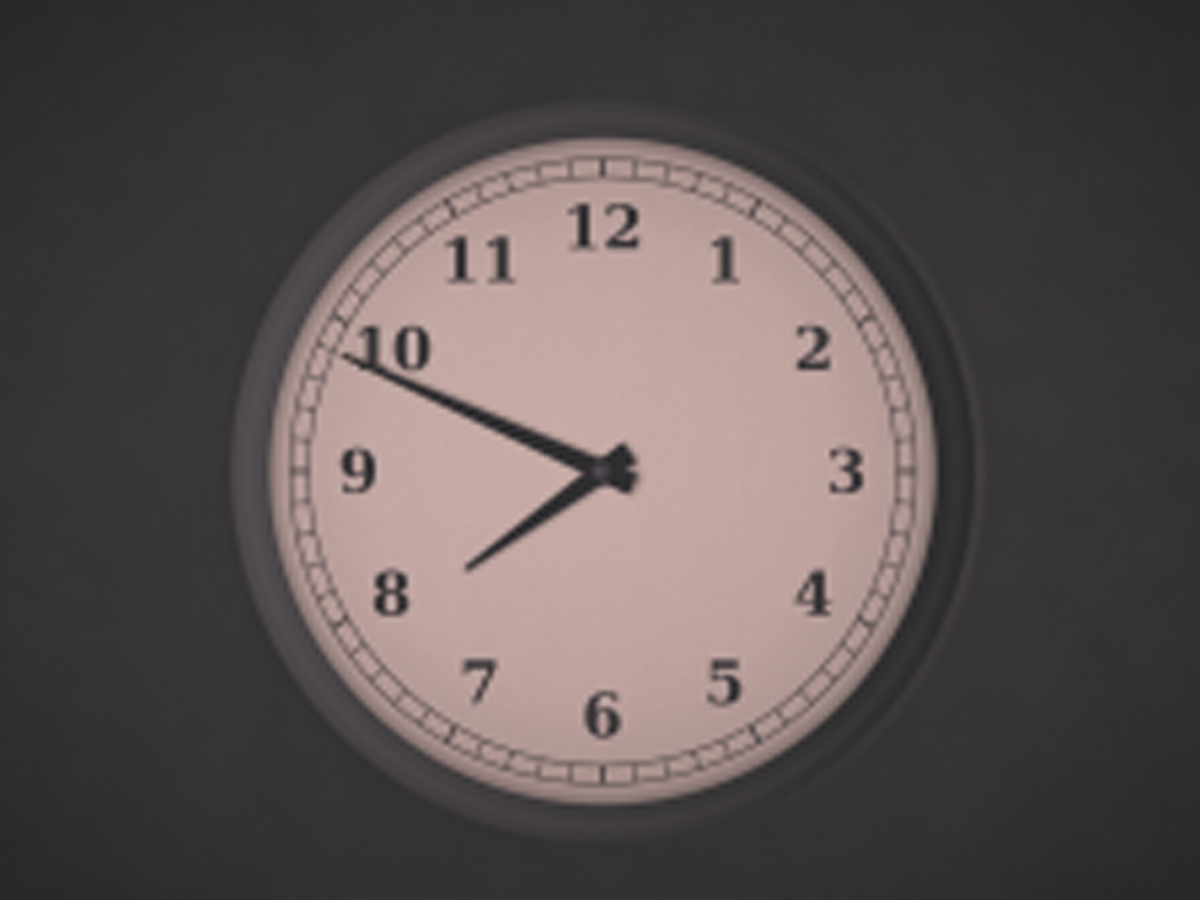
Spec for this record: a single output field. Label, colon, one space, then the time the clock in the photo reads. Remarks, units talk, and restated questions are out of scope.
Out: 7:49
